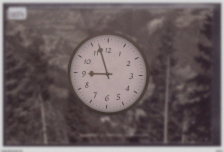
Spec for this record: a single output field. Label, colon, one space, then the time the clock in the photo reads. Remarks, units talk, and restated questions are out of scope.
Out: 8:57
